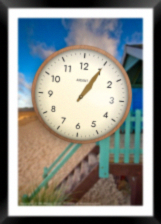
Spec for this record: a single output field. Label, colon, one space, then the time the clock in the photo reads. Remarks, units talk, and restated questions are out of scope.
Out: 1:05
